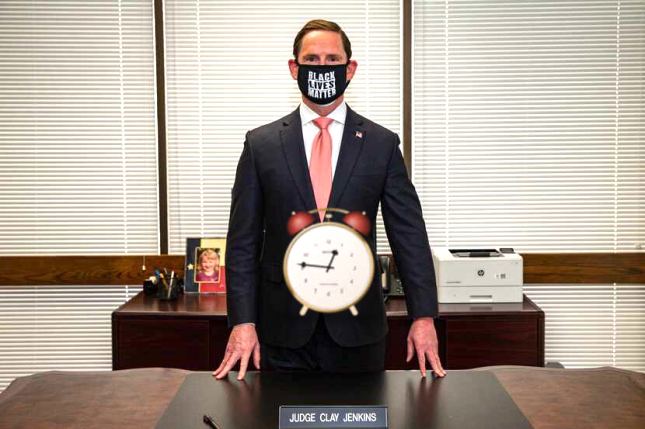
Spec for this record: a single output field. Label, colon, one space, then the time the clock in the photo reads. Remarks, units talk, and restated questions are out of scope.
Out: 12:46
